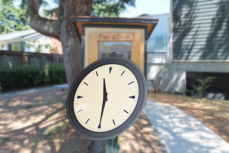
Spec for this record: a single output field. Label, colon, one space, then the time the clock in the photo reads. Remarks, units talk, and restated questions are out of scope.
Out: 11:30
